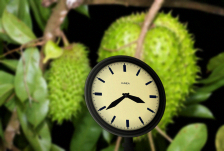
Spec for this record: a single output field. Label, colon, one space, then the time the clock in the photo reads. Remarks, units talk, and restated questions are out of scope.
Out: 3:39
